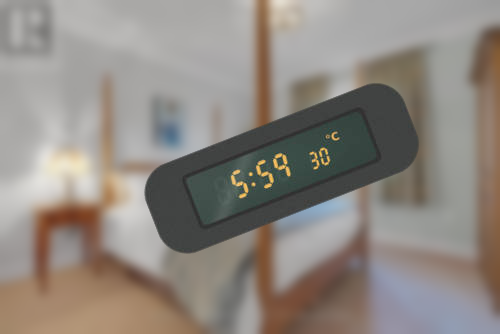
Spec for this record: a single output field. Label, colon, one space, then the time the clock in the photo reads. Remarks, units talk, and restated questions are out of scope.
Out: 5:59
